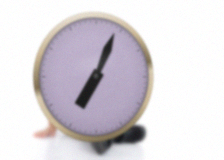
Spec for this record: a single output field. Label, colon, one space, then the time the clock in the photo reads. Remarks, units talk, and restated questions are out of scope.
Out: 7:04
